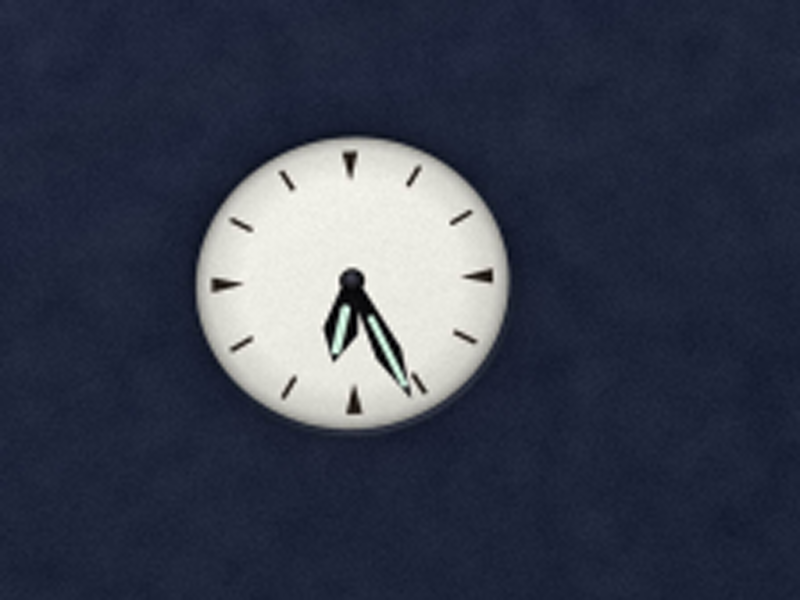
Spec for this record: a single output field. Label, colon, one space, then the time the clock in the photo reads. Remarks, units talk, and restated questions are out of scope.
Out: 6:26
